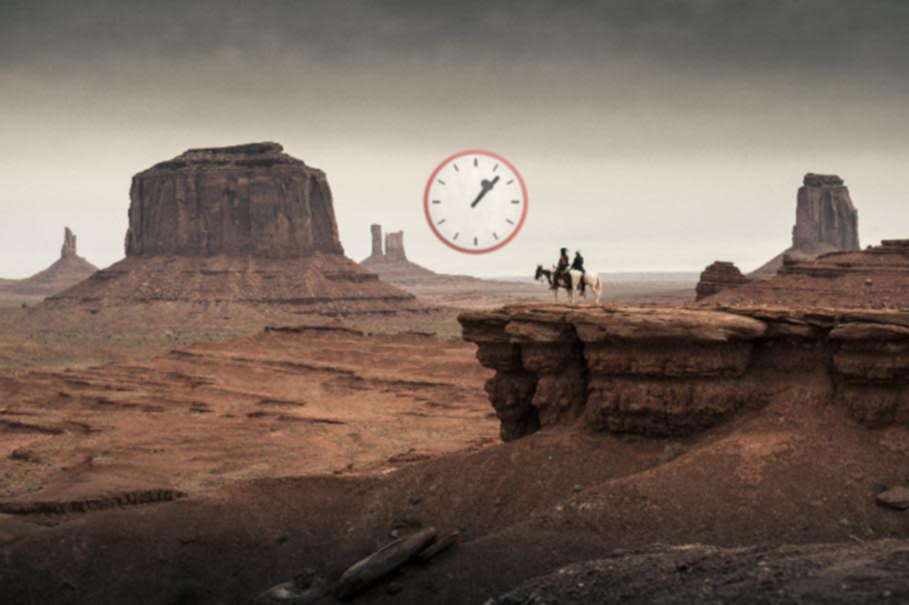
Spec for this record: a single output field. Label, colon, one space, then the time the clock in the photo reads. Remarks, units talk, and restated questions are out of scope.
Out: 1:07
